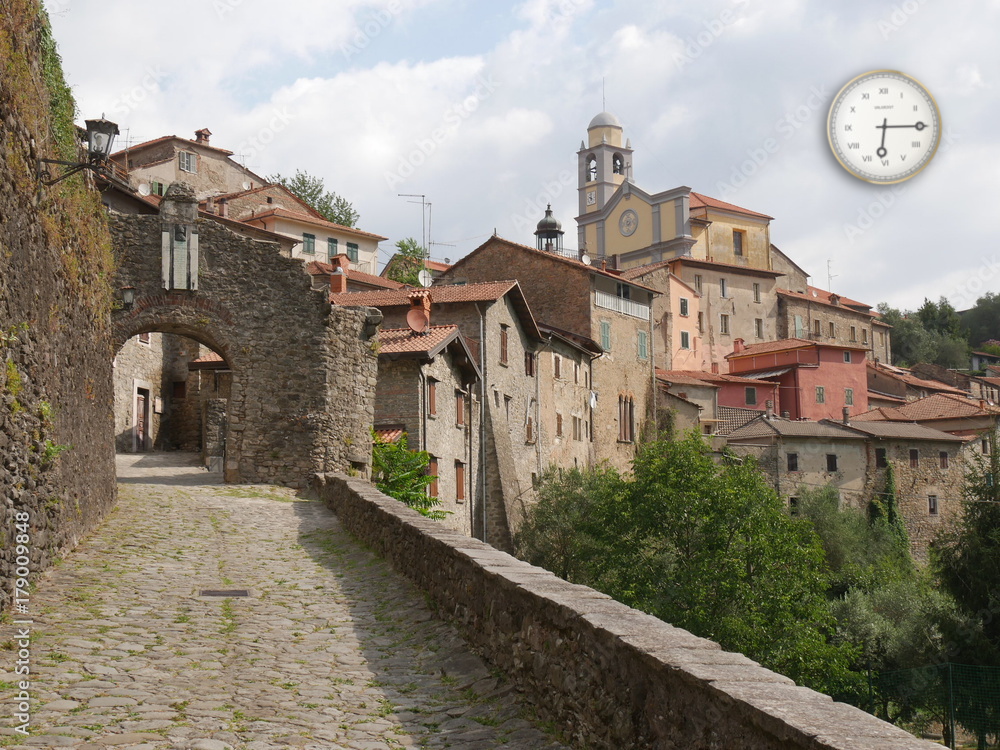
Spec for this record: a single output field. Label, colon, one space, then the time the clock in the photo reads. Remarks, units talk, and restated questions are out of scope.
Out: 6:15
